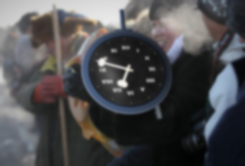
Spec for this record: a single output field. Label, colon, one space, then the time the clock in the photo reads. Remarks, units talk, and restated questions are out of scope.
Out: 6:48
